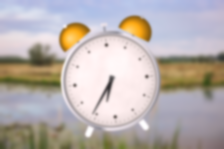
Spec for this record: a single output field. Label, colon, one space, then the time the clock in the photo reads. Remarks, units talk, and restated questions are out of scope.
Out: 6:36
